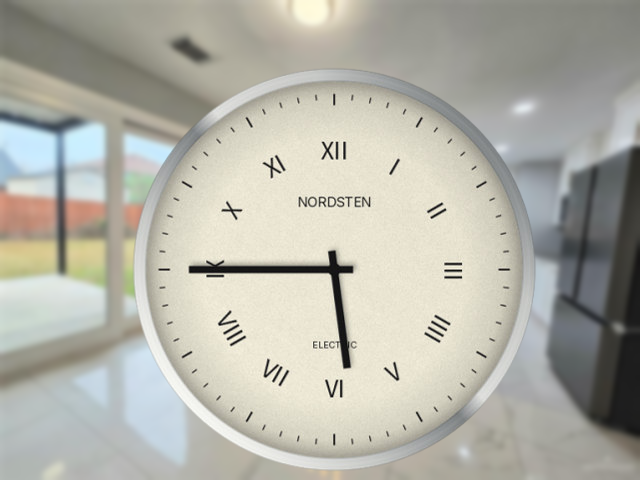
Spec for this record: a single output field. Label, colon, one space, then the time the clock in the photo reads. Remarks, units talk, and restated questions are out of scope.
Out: 5:45
